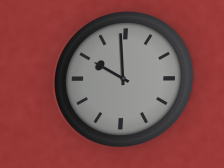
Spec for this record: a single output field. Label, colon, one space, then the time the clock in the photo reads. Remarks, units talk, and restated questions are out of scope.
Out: 9:59
